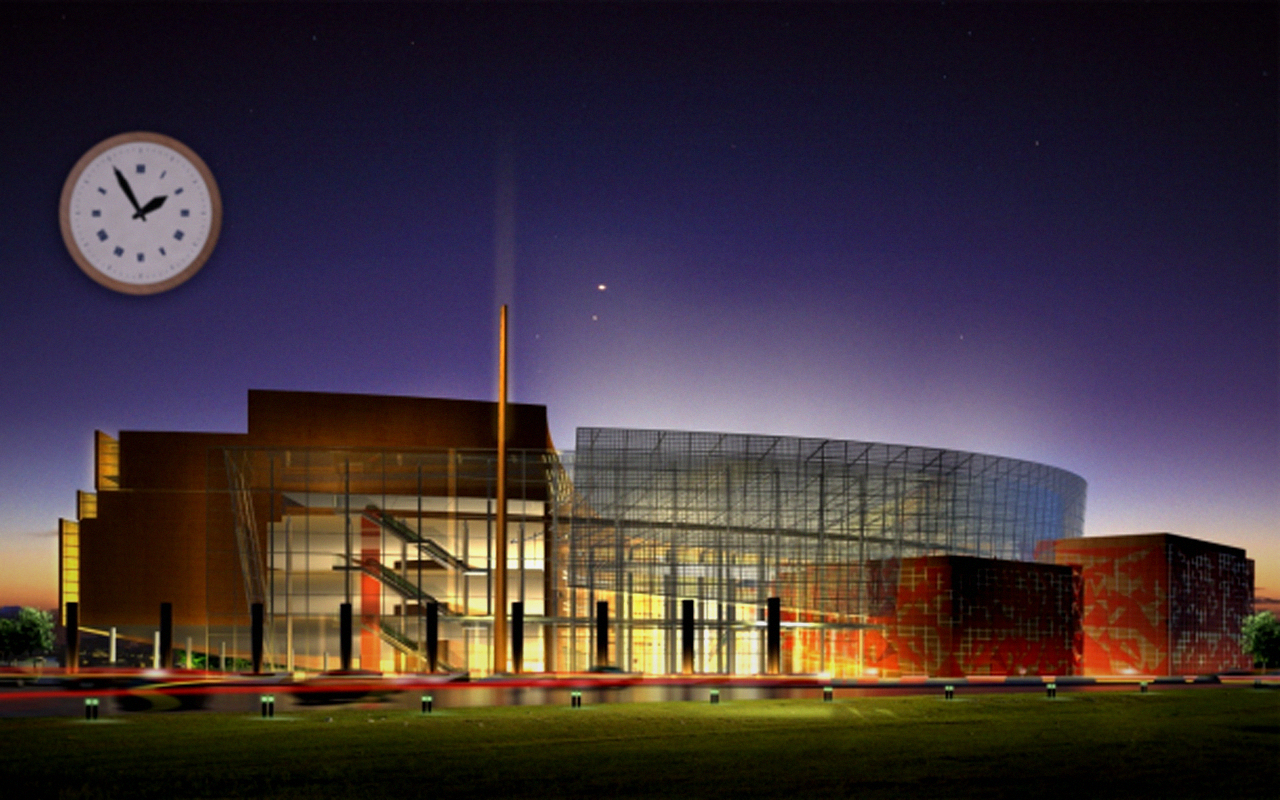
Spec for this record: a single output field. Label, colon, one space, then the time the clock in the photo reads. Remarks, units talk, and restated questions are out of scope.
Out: 1:55
